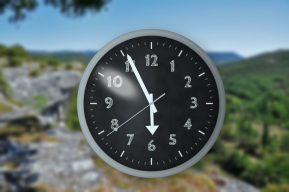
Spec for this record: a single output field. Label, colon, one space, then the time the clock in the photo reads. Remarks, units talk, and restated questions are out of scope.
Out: 5:55:39
